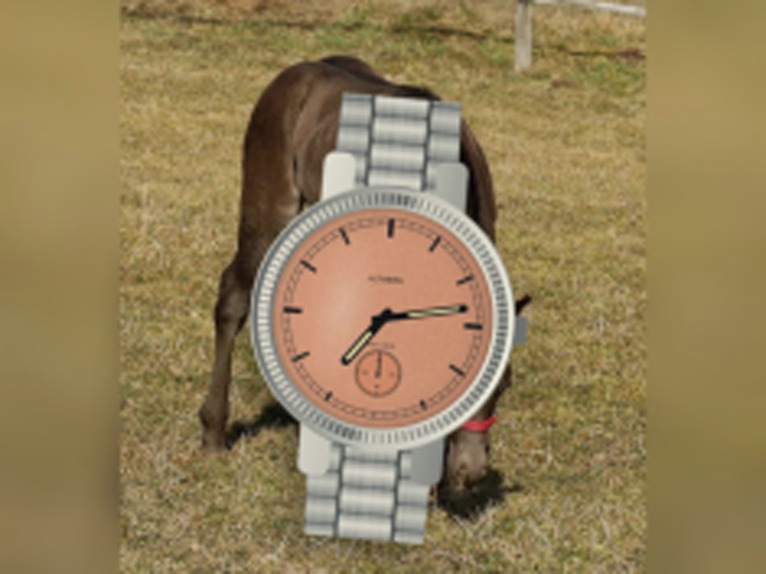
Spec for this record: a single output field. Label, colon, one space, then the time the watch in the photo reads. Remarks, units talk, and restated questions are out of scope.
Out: 7:13
